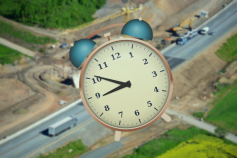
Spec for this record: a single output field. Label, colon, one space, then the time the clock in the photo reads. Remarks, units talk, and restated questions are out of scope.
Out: 8:51
